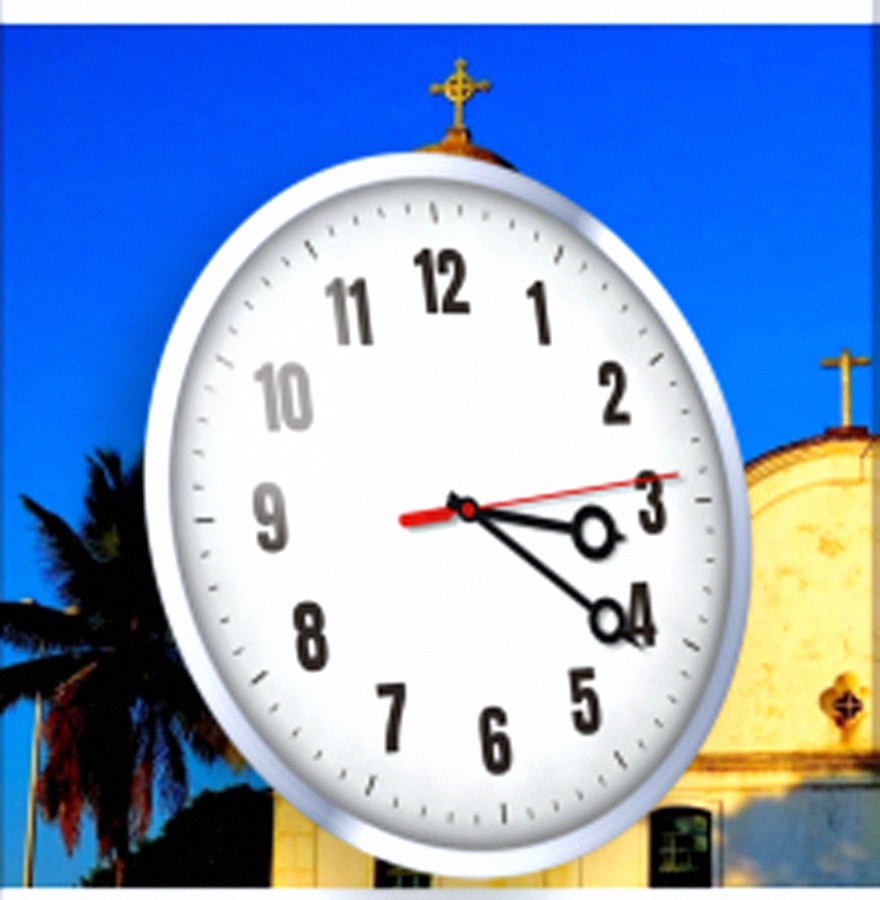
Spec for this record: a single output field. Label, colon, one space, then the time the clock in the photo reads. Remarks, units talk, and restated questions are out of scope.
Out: 3:21:14
